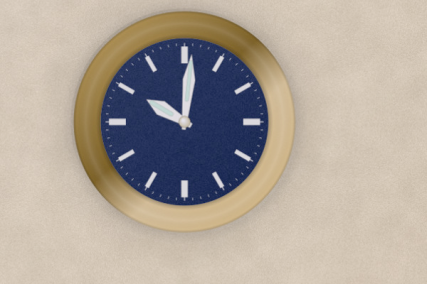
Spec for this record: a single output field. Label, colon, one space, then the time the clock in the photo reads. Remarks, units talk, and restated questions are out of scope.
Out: 10:01
